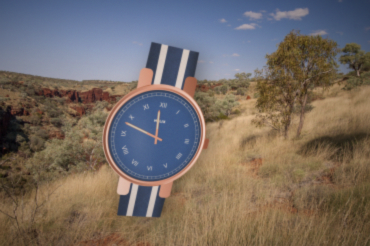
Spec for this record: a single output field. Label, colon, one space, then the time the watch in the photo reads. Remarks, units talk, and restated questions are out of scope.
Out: 11:48
